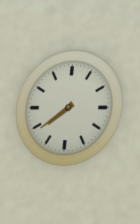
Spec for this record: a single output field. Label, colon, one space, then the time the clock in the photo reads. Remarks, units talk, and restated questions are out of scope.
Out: 7:39
